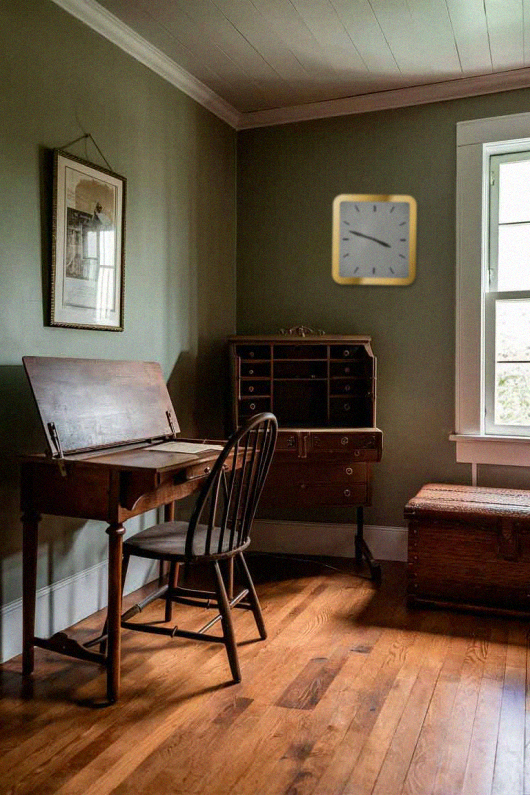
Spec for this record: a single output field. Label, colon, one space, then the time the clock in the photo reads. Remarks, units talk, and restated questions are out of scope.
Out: 3:48
